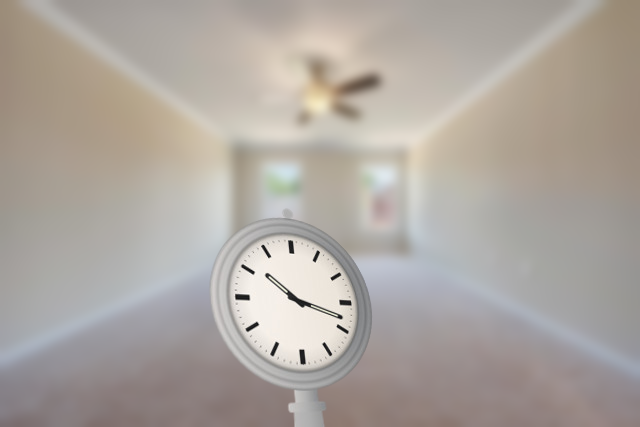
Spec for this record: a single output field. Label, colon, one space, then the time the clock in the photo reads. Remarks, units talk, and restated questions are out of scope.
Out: 10:18
